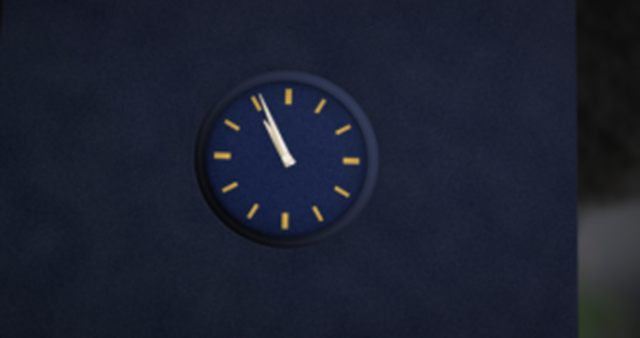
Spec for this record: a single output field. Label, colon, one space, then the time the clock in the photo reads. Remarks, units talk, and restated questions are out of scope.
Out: 10:56
